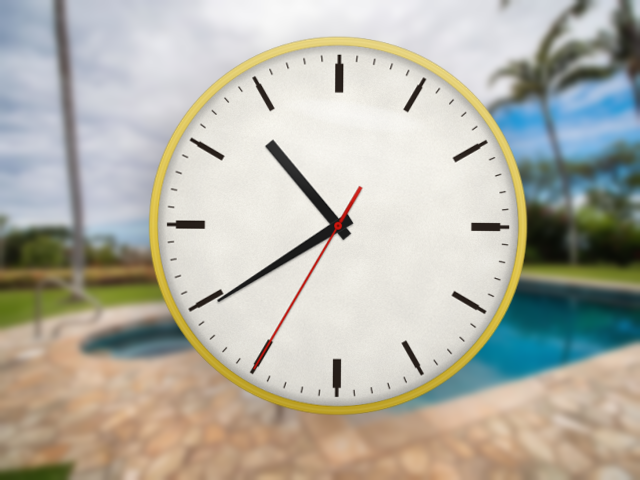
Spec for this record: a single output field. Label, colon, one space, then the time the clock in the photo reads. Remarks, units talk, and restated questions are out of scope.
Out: 10:39:35
